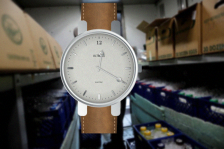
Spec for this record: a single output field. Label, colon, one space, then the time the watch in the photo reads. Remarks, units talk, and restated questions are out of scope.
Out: 12:20
